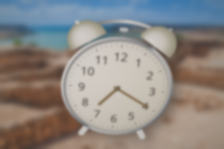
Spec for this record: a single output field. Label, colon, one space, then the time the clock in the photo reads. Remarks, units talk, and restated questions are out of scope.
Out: 7:20
